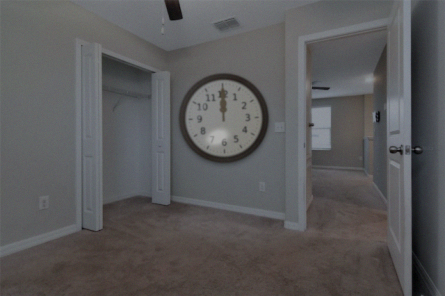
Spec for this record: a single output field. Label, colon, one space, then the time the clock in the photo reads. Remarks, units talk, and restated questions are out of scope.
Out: 12:00
